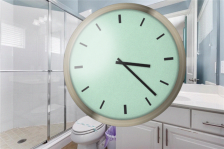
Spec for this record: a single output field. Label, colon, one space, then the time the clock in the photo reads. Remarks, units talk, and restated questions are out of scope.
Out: 3:23
